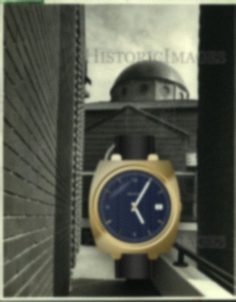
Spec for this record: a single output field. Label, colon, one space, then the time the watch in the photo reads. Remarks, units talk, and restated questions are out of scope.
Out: 5:05
